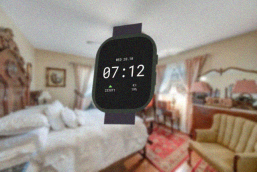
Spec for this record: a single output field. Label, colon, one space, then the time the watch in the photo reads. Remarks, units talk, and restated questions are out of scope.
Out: 7:12
